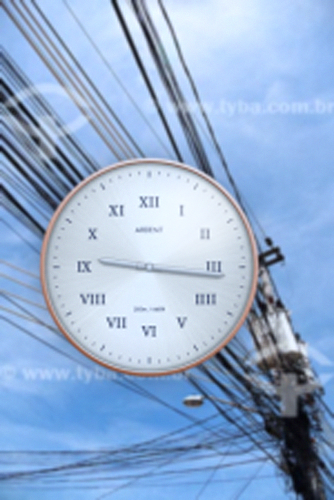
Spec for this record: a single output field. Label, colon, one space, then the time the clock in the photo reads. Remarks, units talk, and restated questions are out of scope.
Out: 9:16
